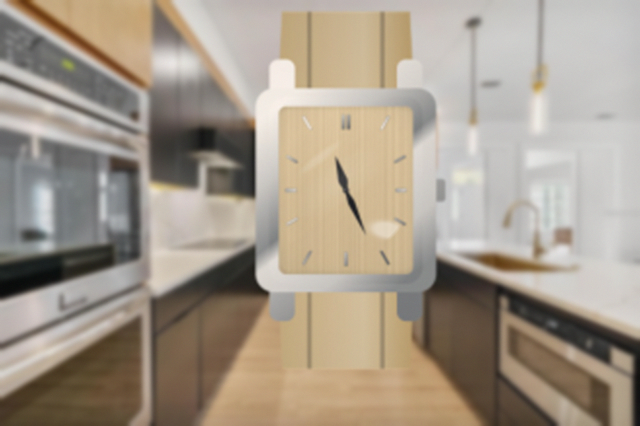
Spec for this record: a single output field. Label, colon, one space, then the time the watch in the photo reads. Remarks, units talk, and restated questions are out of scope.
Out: 11:26
